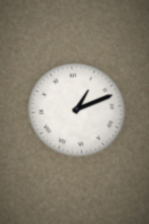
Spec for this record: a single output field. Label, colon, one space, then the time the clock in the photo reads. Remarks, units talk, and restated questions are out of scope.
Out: 1:12
